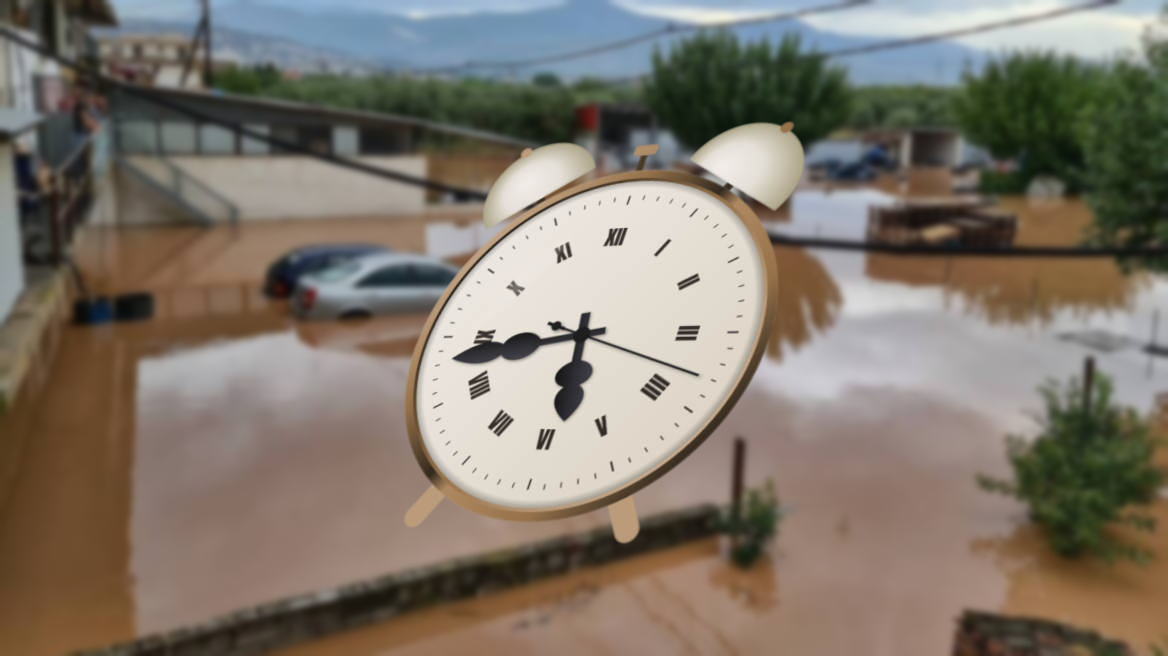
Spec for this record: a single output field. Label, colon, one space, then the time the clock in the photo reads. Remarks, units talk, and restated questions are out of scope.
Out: 5:43:18
